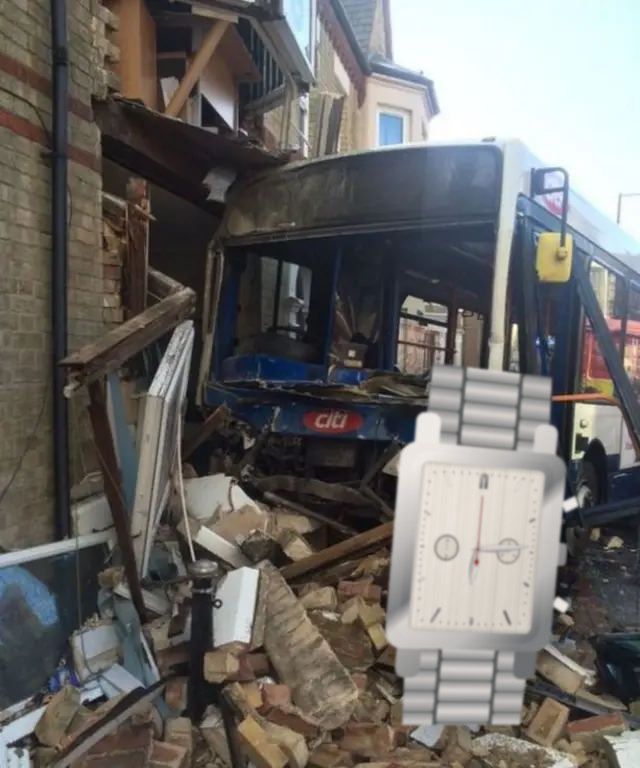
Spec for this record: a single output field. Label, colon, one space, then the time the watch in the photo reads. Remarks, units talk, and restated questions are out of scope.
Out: 6:14
